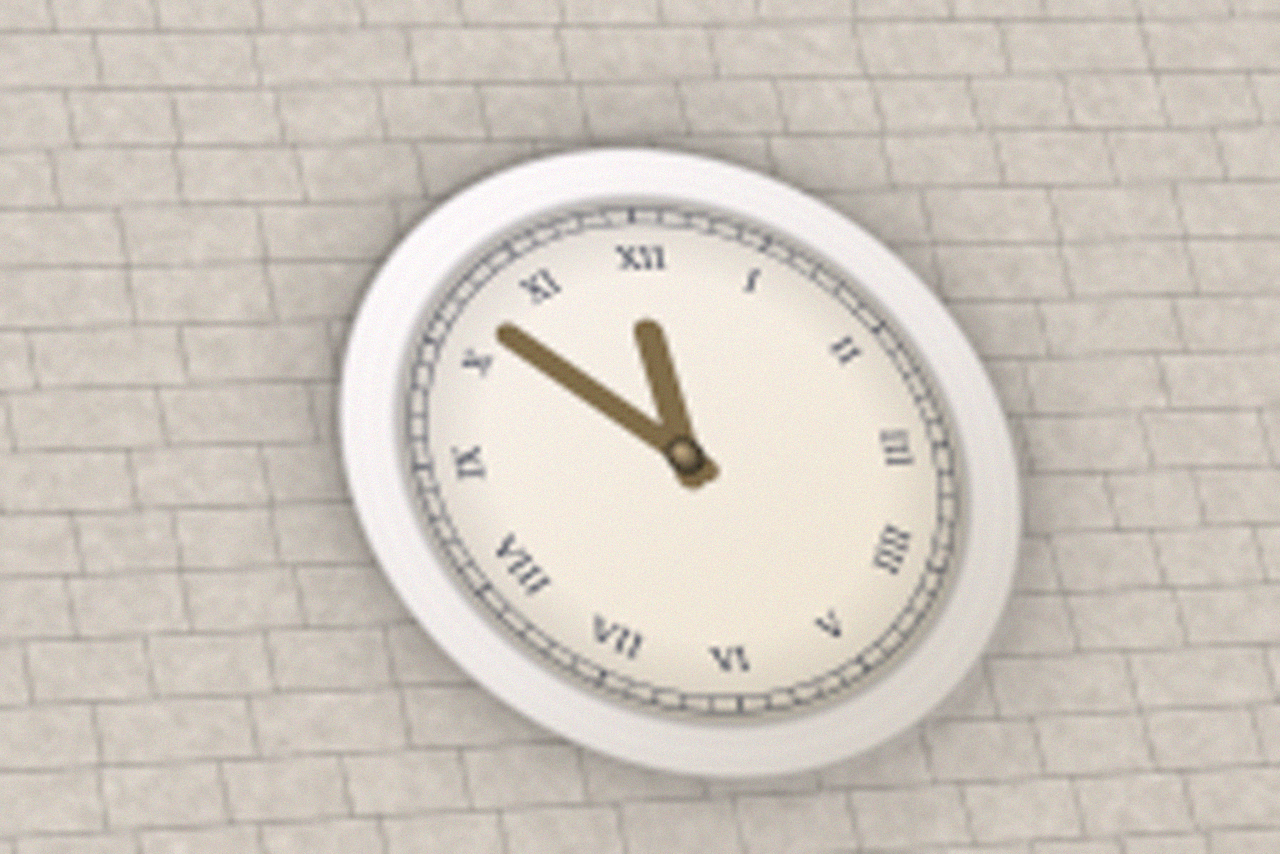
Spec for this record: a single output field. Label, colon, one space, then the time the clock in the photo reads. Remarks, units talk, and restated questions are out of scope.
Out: 11:52
